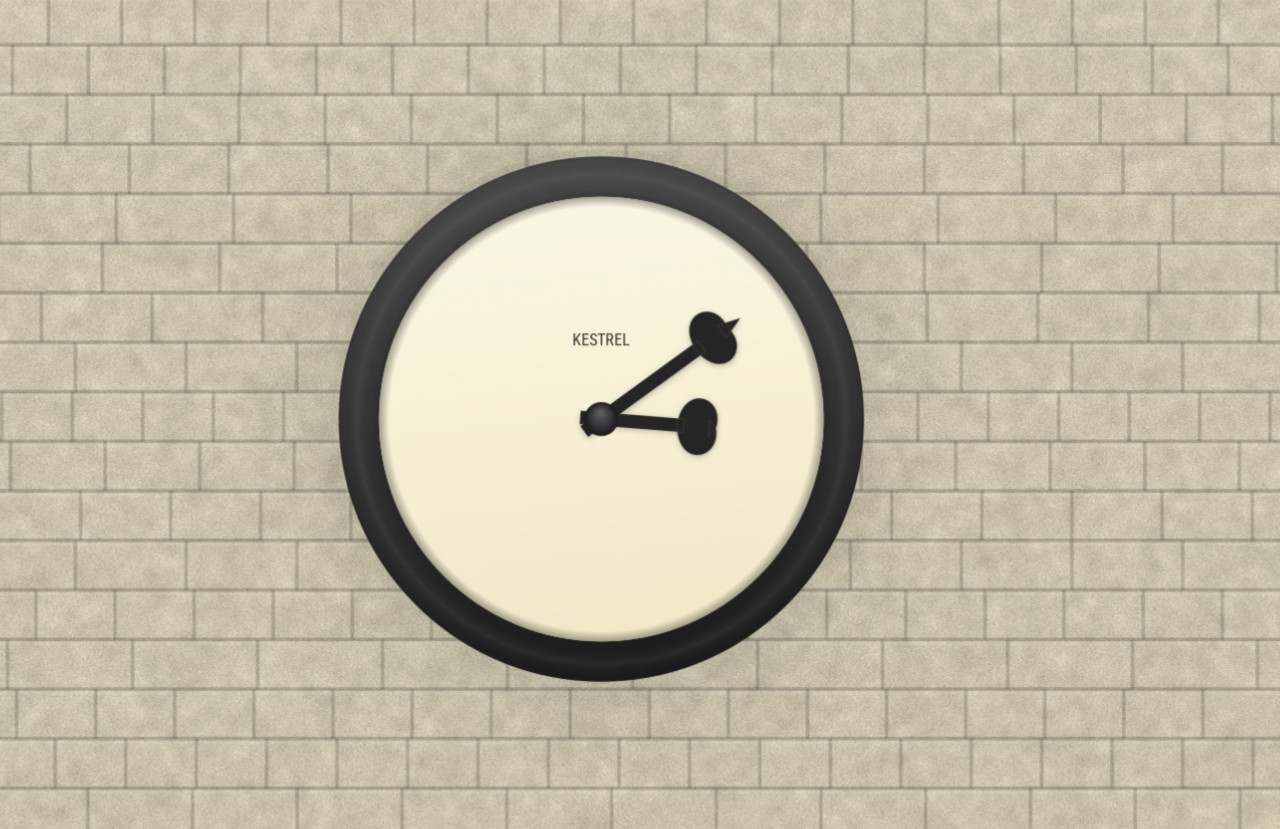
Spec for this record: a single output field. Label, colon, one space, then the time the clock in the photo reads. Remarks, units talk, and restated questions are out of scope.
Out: 3:09
